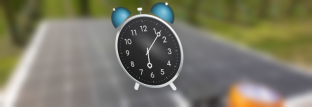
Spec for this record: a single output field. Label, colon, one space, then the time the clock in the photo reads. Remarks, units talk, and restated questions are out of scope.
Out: 6:07
